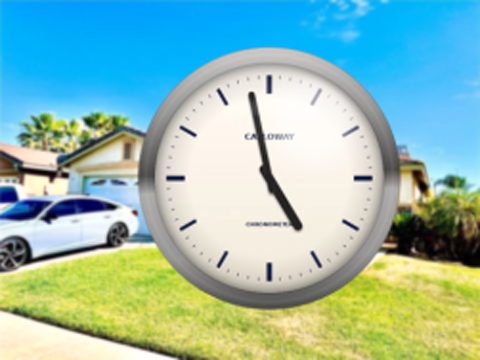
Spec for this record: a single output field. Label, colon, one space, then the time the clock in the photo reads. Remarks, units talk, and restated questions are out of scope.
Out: 4:58
